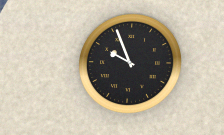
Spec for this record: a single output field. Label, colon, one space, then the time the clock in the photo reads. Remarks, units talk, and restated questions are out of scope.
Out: 9:56
